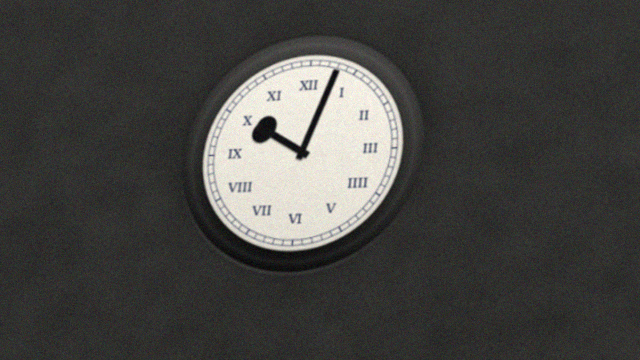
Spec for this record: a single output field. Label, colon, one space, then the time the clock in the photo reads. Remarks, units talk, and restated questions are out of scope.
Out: 10:03
